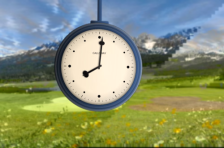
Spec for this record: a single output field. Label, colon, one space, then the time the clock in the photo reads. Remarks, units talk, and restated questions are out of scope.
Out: 8:01
